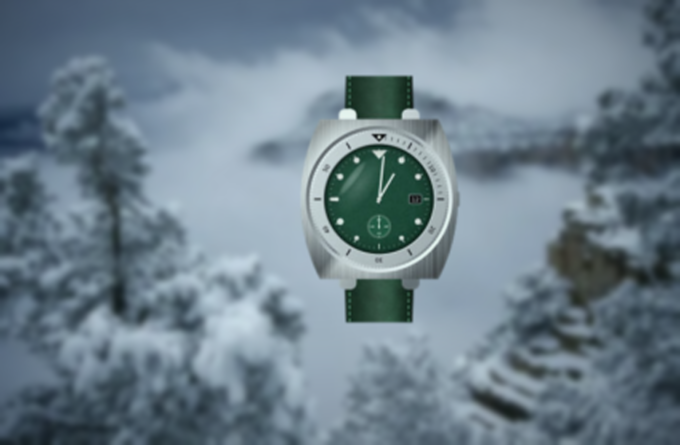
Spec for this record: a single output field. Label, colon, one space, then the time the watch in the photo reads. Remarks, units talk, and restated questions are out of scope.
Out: 1:01
